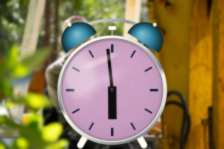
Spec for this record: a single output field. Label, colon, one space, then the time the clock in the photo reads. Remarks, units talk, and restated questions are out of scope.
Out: 5:59
